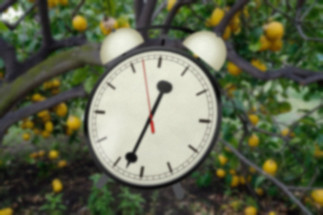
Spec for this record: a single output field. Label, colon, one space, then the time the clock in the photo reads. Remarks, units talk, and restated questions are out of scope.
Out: 12:32:57
